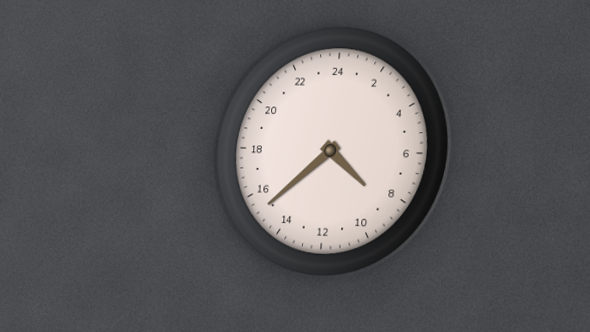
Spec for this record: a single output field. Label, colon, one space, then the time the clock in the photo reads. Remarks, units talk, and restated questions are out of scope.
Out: 8:38
